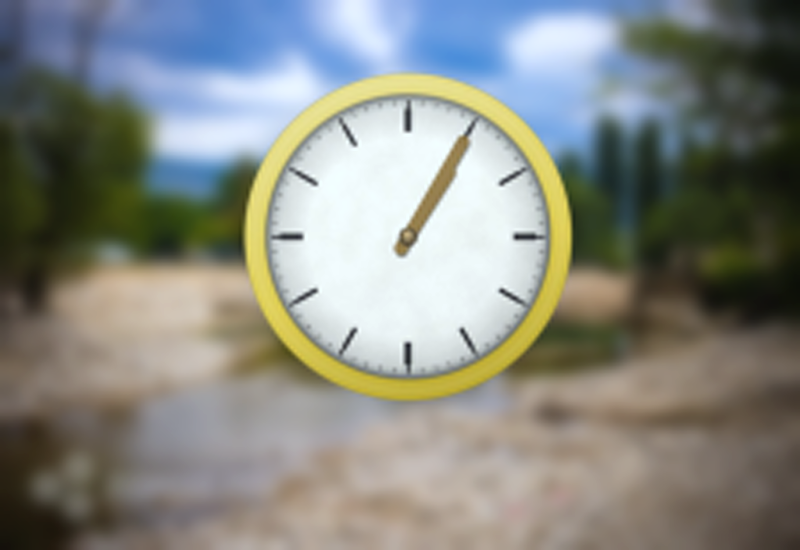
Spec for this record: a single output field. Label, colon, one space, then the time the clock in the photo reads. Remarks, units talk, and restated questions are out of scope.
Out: 1:05
